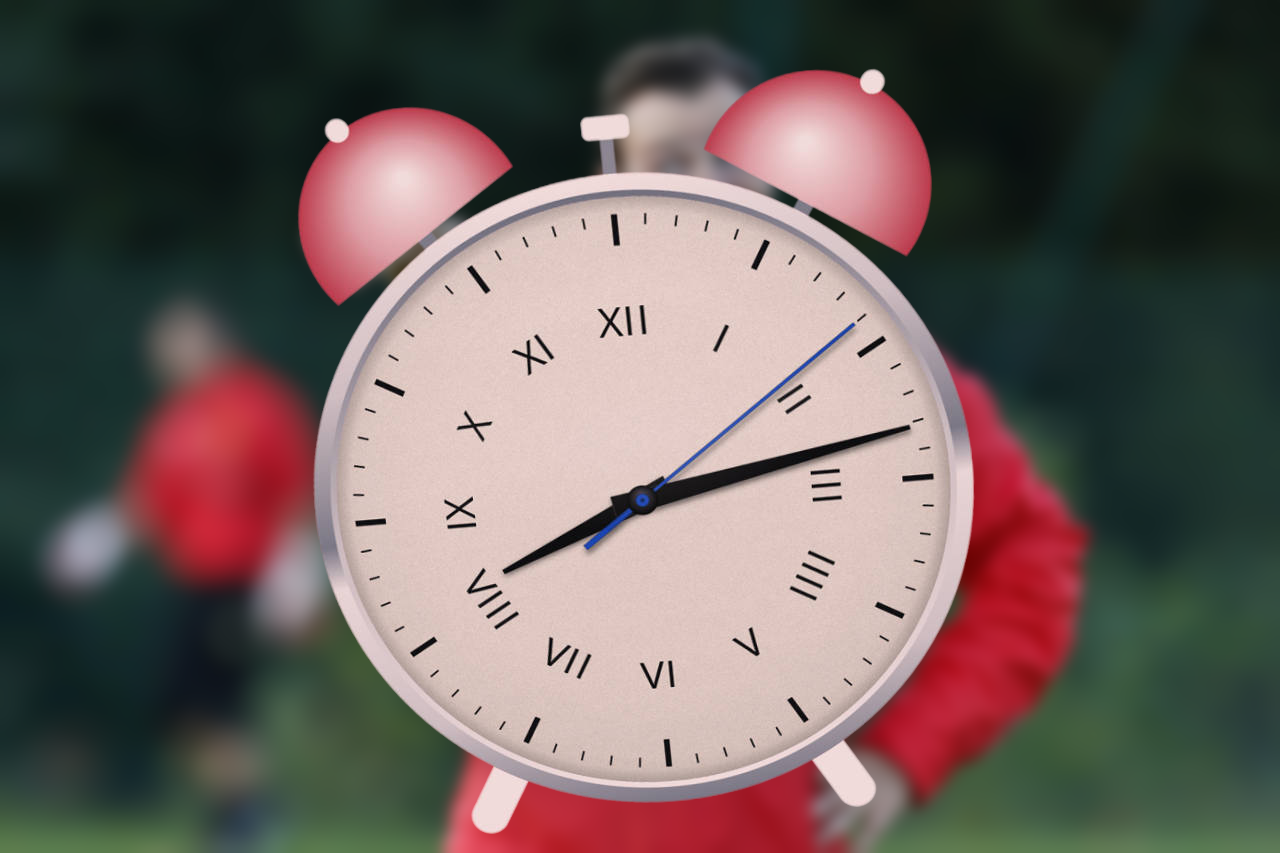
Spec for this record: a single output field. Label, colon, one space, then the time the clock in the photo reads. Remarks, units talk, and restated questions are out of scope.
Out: 8:13:09
